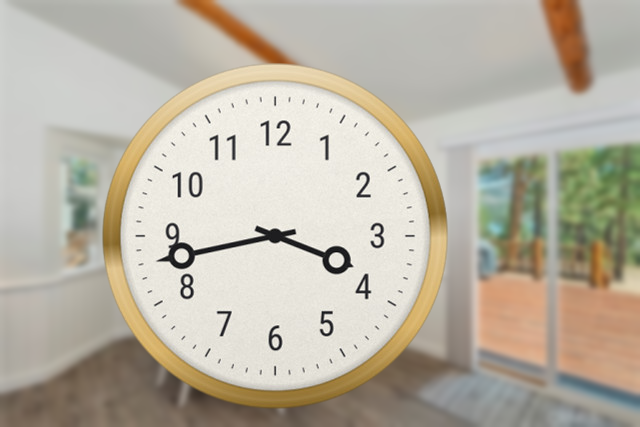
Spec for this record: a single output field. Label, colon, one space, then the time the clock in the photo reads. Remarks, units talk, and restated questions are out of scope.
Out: 3:43
